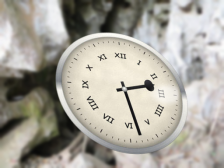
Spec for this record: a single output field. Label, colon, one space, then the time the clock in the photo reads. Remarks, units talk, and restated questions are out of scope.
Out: 2:28
